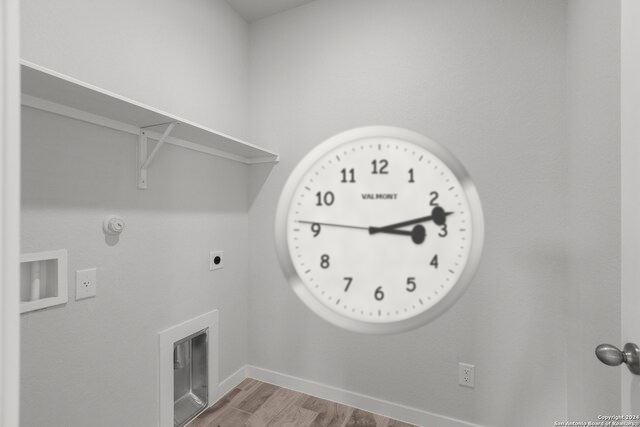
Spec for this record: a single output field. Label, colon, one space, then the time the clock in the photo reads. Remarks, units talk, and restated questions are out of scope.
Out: 3:12:46
